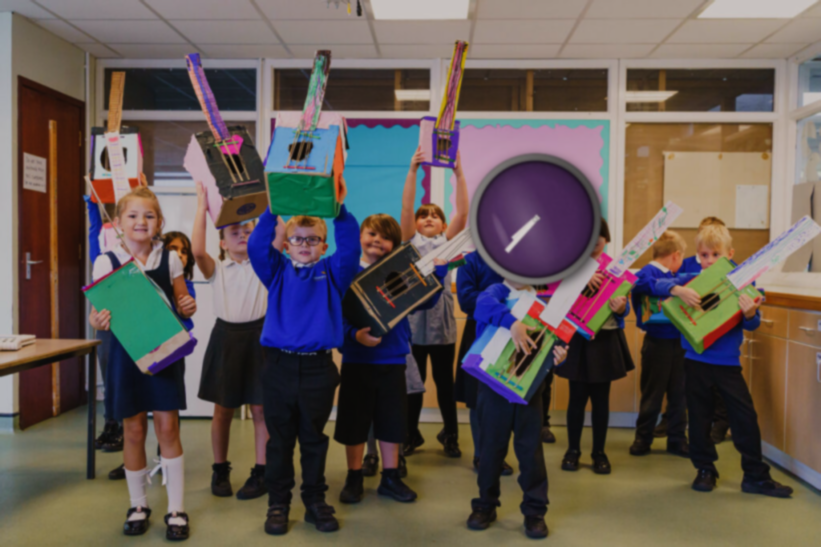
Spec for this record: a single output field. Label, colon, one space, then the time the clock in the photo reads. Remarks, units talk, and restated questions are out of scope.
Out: 7:37
